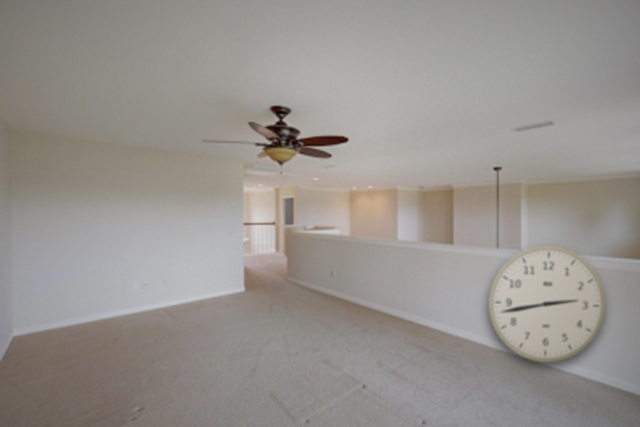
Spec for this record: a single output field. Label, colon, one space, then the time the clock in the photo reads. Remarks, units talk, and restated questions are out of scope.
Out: 2:43
